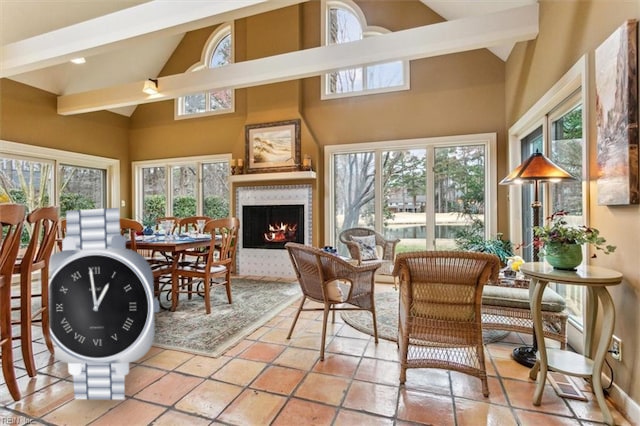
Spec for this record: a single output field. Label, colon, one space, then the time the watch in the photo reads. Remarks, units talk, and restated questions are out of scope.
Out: 12:59
